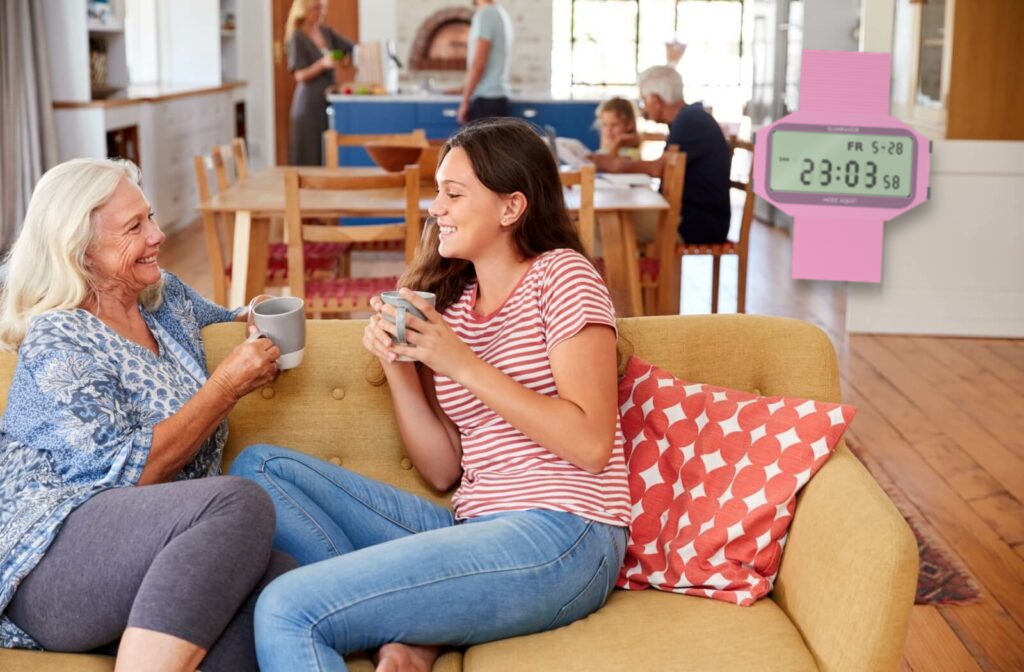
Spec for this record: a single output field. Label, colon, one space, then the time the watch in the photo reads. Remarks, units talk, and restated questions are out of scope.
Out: 23:03:58
